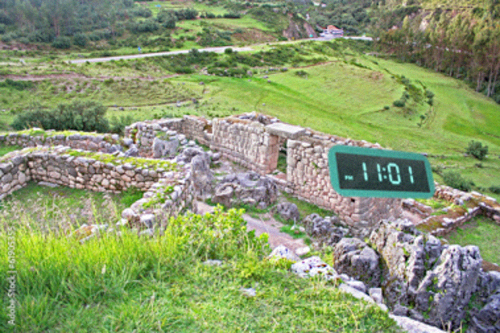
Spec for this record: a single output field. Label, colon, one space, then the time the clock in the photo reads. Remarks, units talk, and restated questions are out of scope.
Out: 11:01
